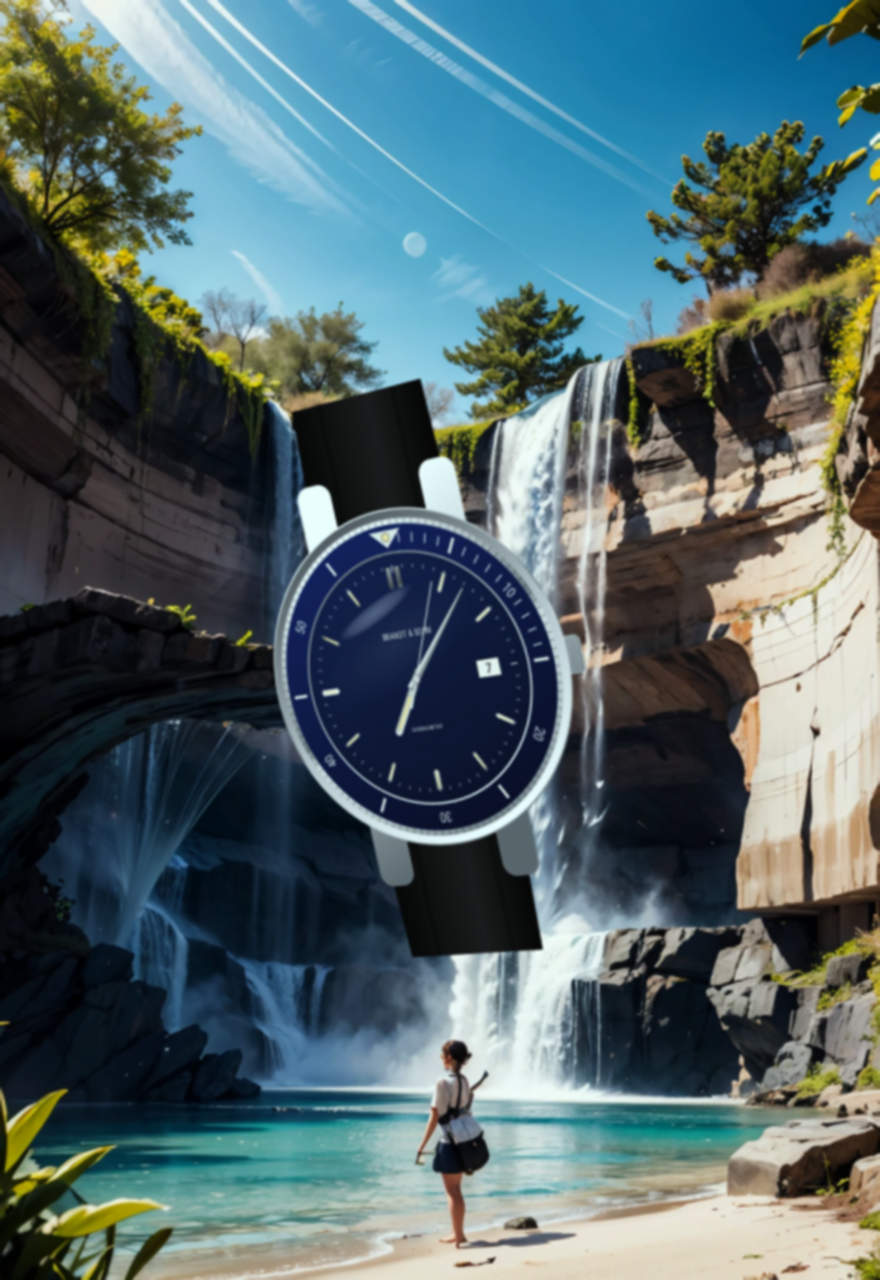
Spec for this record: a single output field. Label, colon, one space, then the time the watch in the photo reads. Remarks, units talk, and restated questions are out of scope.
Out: 7:07:04
